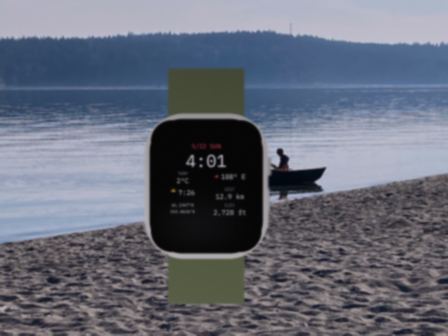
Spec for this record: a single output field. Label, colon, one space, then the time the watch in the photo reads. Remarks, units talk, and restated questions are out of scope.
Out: 4:01
